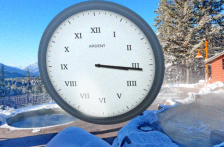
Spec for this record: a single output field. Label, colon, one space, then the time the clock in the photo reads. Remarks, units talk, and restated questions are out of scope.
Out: 3:16
